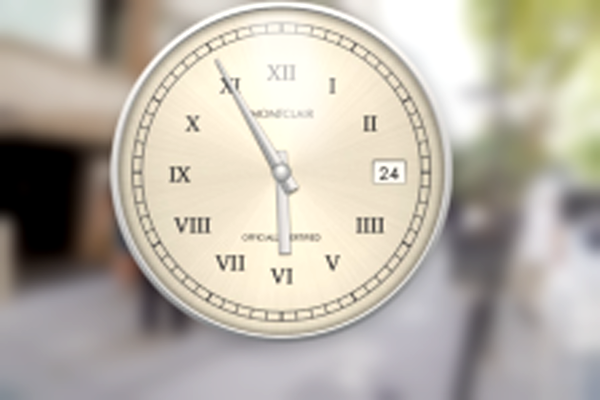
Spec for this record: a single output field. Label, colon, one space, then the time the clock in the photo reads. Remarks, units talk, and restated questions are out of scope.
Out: 5:55
